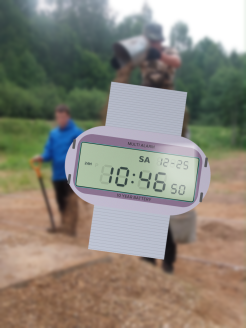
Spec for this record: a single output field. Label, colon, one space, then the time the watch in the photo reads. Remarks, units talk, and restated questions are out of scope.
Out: 10:46:50
